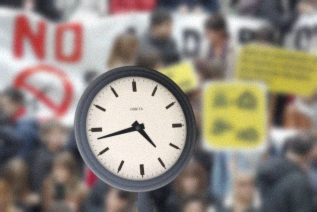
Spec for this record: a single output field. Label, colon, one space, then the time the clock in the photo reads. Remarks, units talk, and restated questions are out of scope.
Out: 4:43
